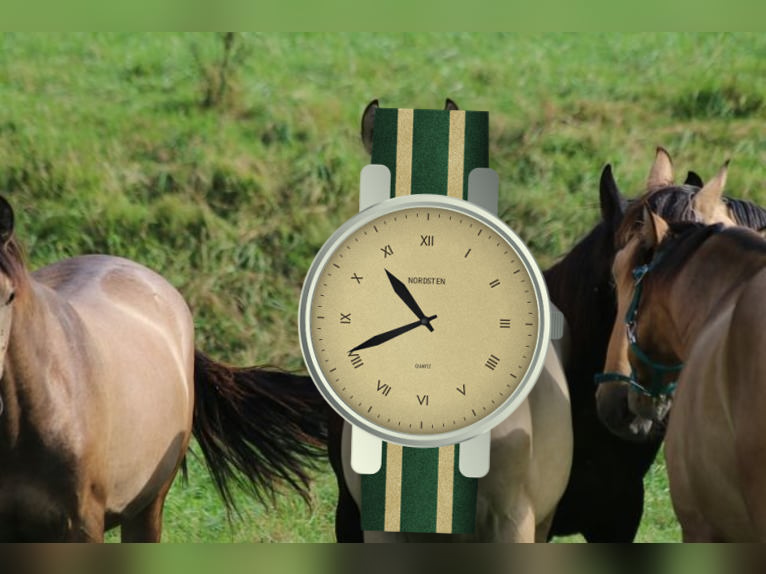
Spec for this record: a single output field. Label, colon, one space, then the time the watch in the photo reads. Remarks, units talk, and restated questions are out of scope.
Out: 10:41
